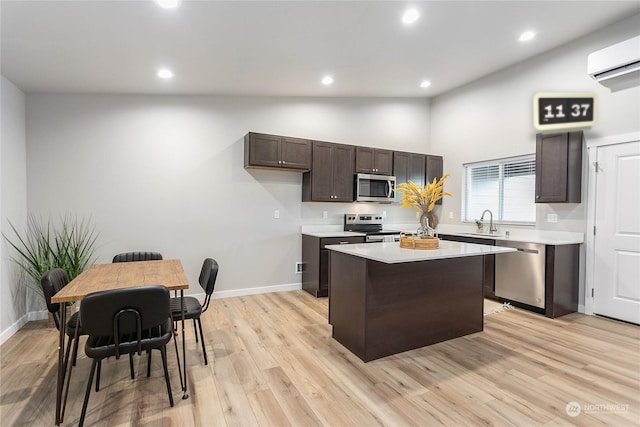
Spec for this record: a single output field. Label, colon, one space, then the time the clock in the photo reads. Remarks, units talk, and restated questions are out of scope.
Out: 11:37
